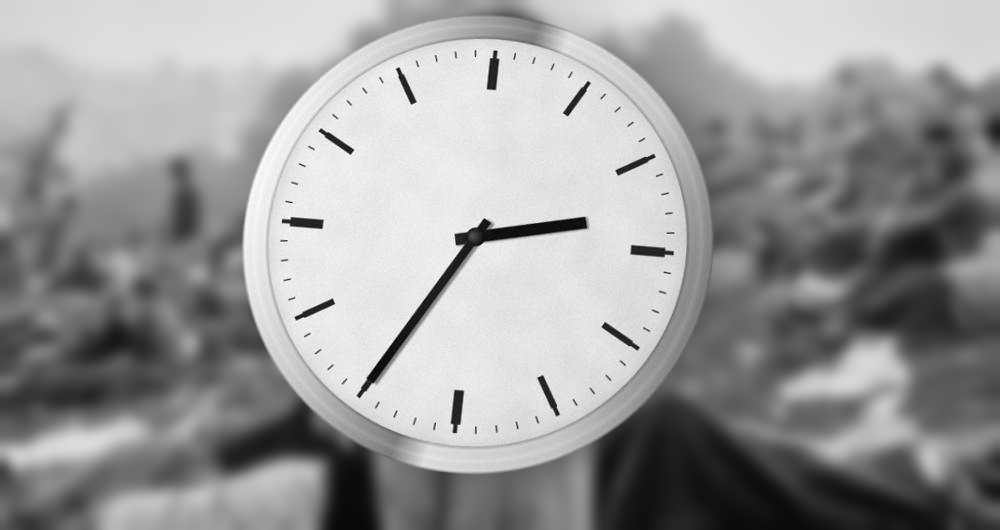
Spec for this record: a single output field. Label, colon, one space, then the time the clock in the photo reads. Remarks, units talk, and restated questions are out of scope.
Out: 2:35
